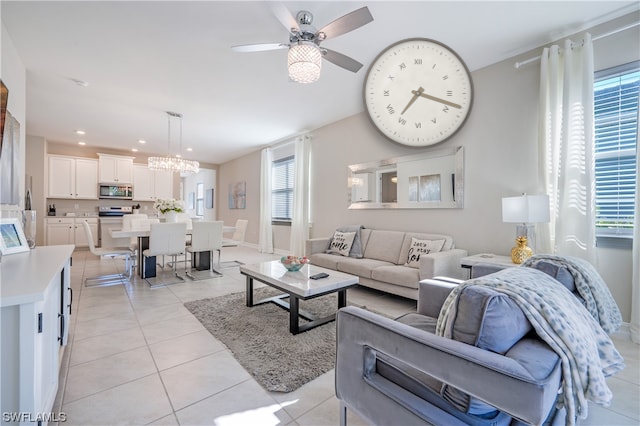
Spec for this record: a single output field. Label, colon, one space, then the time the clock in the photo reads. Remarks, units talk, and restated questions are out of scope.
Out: 7:18
